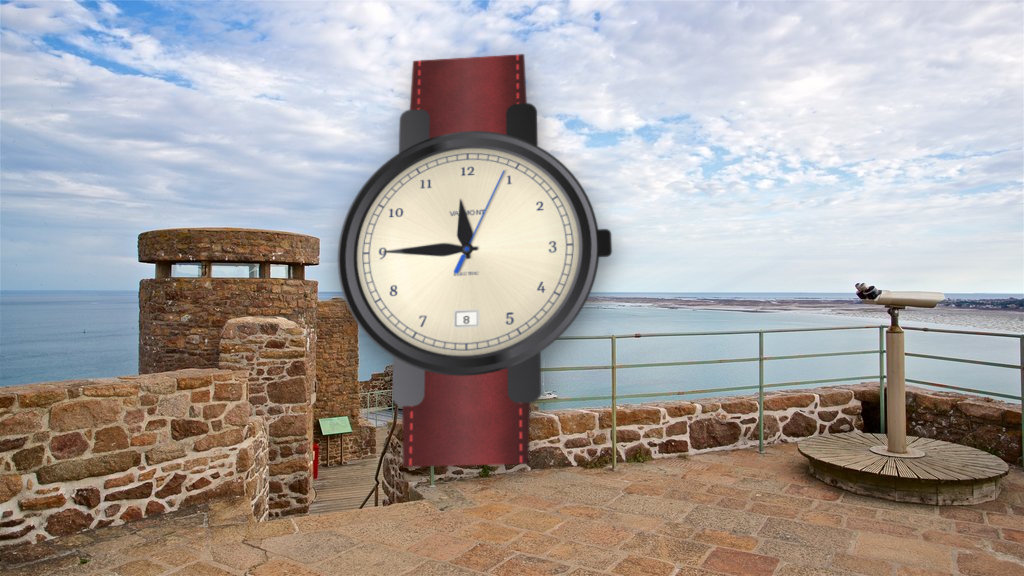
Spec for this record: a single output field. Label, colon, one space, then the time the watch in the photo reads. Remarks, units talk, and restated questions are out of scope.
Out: 11:45:04
